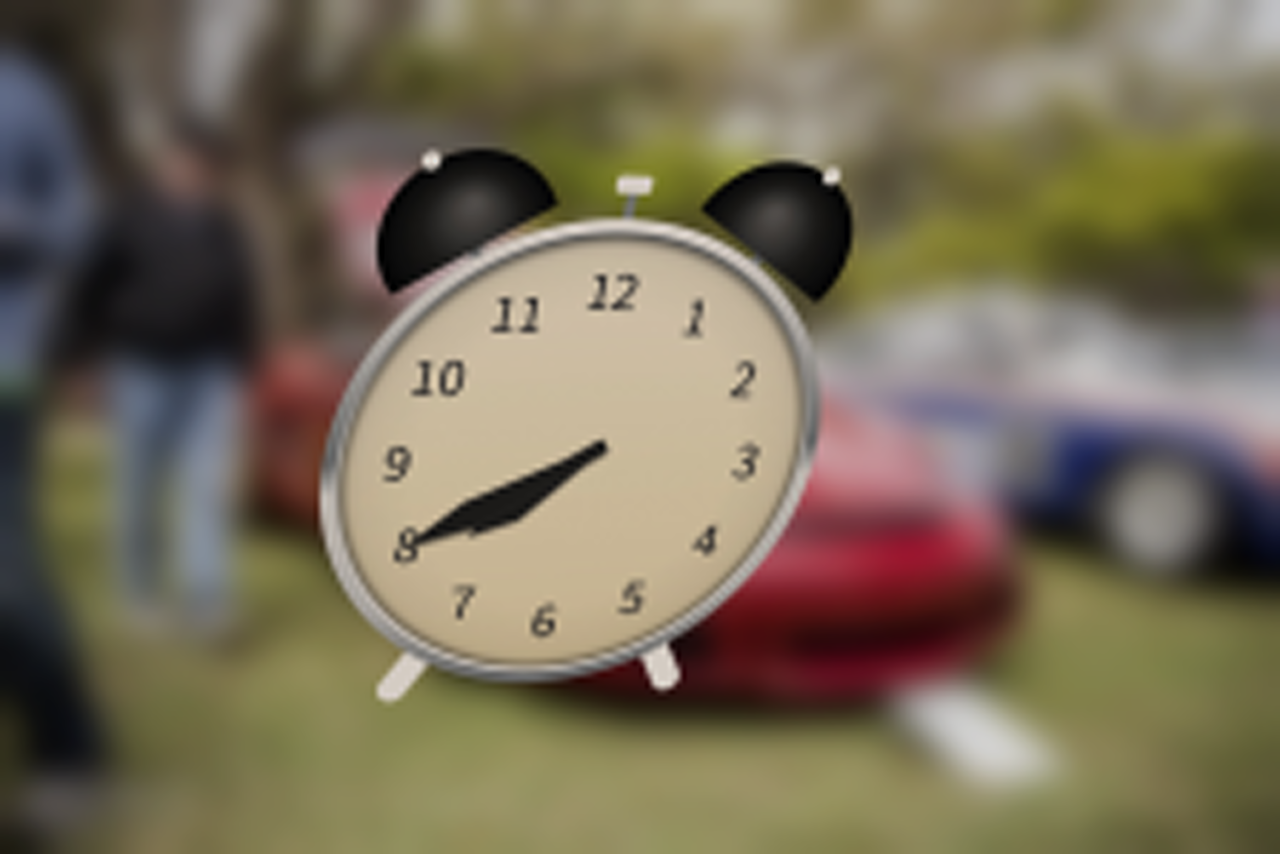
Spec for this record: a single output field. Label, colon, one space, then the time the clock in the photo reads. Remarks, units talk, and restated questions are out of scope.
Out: 7:40
